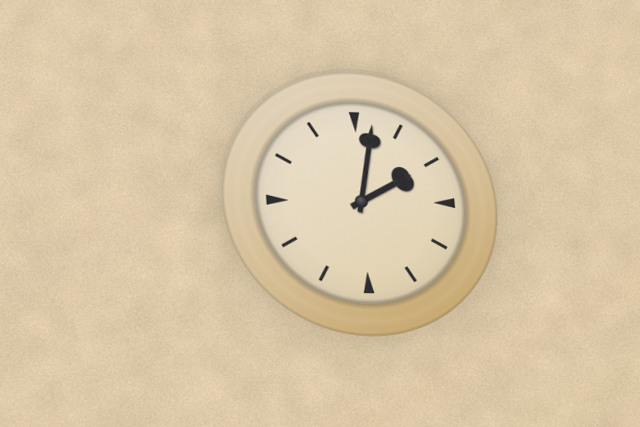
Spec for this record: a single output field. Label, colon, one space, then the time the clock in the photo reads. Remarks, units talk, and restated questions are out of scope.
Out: 2:02
